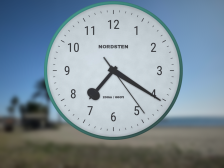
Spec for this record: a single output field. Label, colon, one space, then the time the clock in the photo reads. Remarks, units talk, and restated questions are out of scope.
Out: 7:20:24
